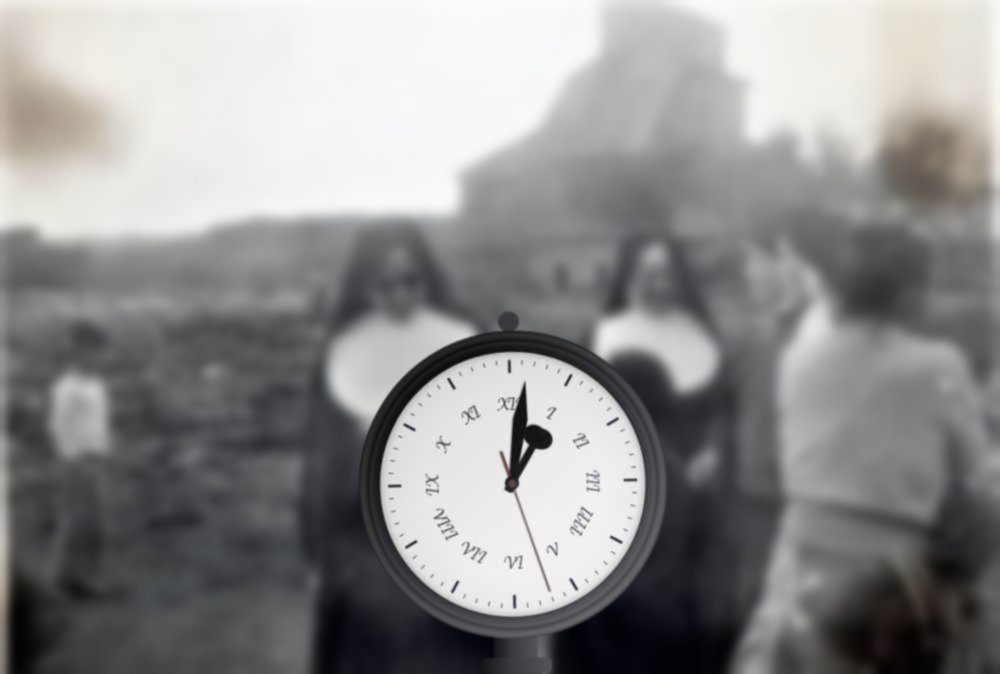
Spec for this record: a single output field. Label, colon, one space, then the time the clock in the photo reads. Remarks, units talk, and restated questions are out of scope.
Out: 1:01:27
